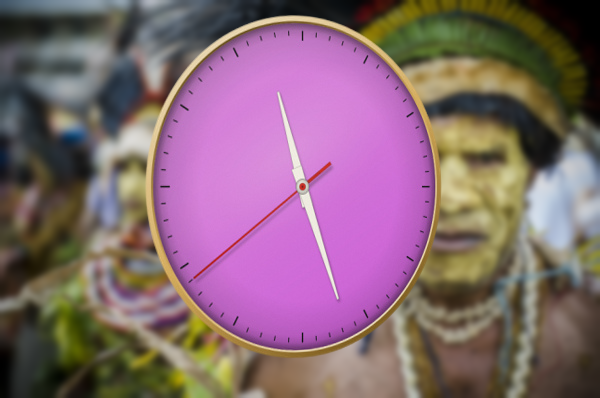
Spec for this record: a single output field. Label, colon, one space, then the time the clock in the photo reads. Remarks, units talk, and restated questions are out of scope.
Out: 11:26:39
